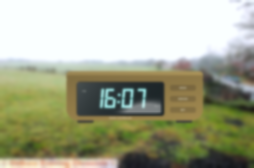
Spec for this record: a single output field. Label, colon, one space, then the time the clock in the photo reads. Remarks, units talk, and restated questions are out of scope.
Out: 16:07
